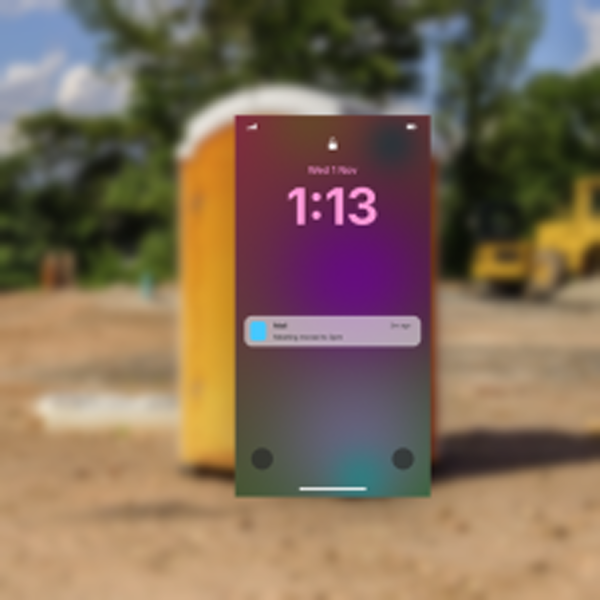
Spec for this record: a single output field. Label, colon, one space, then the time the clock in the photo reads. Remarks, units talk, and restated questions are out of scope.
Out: 1:13
